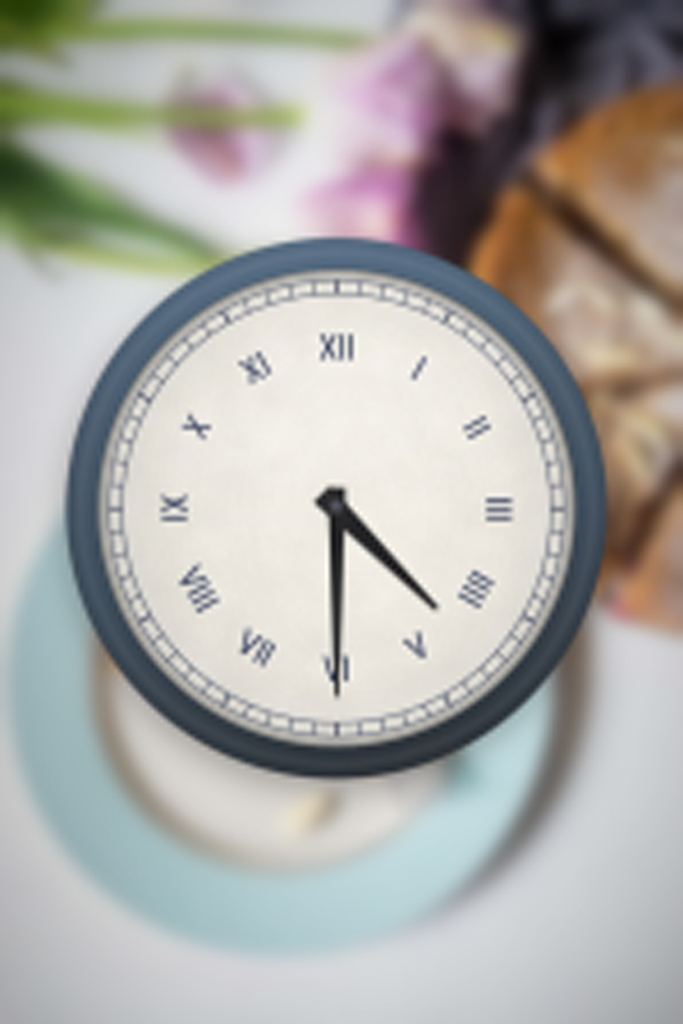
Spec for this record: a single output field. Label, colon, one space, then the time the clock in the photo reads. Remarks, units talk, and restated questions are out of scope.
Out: 4:30
